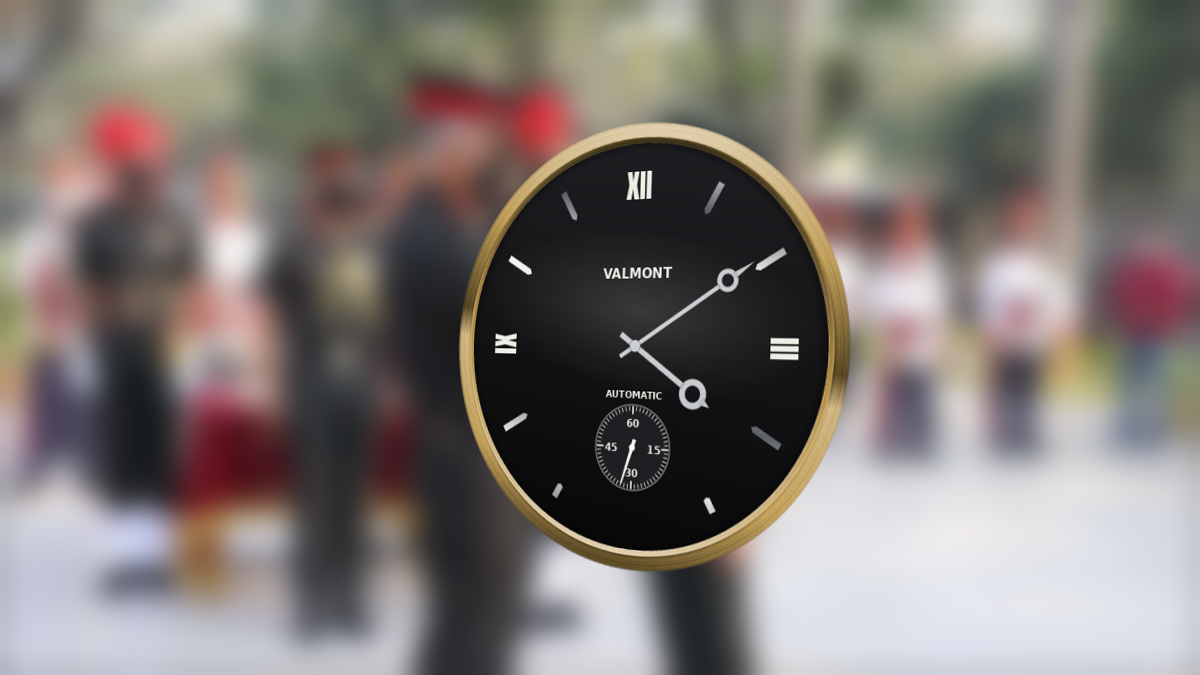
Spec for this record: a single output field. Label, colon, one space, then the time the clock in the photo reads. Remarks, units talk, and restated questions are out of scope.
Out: 4:09:33
